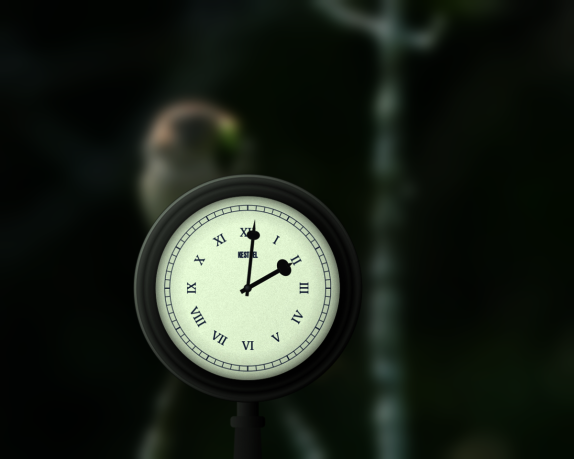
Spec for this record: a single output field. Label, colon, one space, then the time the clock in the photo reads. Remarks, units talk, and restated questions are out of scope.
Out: 2:01
